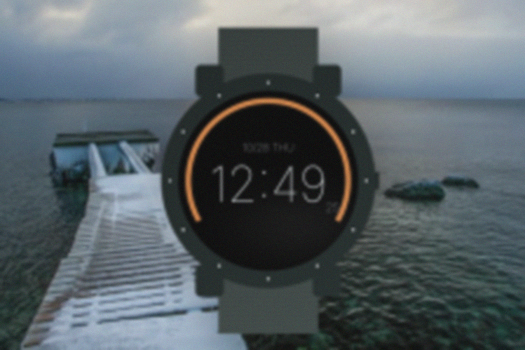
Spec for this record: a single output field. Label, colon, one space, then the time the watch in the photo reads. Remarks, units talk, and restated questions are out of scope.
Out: 12:49
